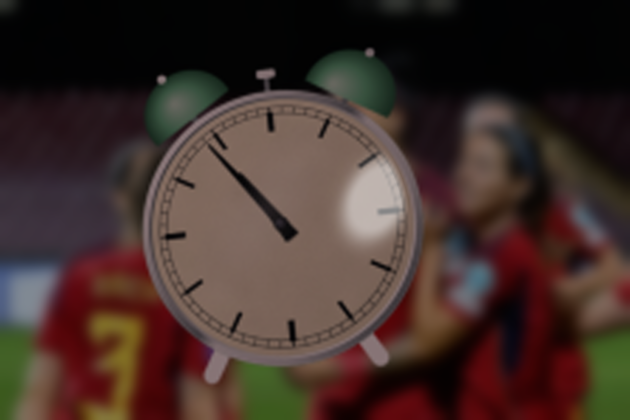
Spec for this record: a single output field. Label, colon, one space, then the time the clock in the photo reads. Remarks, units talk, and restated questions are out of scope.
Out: 10:54
